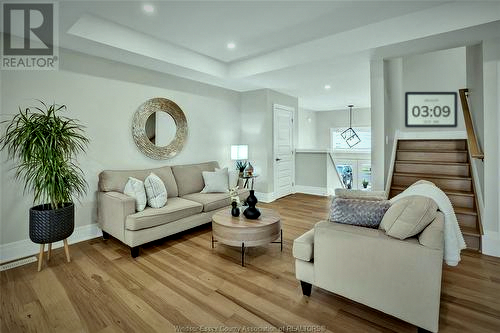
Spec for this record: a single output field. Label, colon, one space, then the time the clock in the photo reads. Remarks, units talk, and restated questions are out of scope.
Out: 3:09
